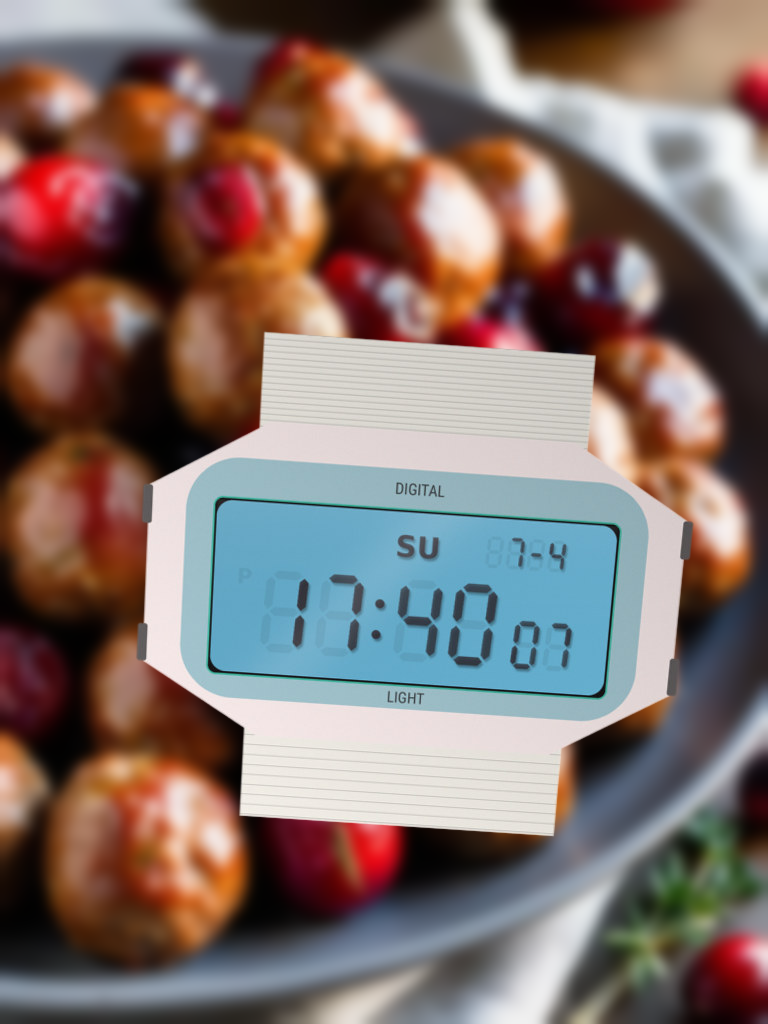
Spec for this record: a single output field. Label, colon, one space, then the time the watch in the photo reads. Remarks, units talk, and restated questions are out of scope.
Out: 17:40:07
